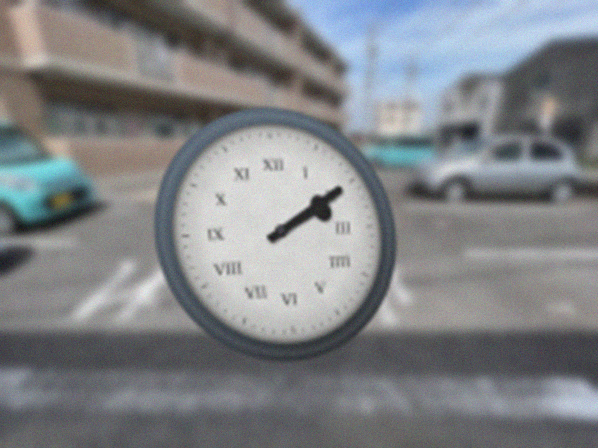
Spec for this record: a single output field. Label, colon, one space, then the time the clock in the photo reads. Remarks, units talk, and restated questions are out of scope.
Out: 2:10
